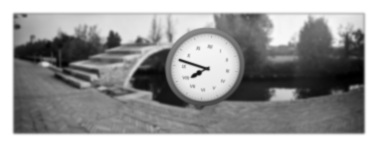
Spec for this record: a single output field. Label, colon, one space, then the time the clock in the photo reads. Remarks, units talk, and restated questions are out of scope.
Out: 7:47
